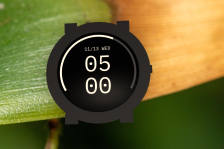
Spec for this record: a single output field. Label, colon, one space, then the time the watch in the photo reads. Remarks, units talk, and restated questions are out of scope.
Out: 5:00
